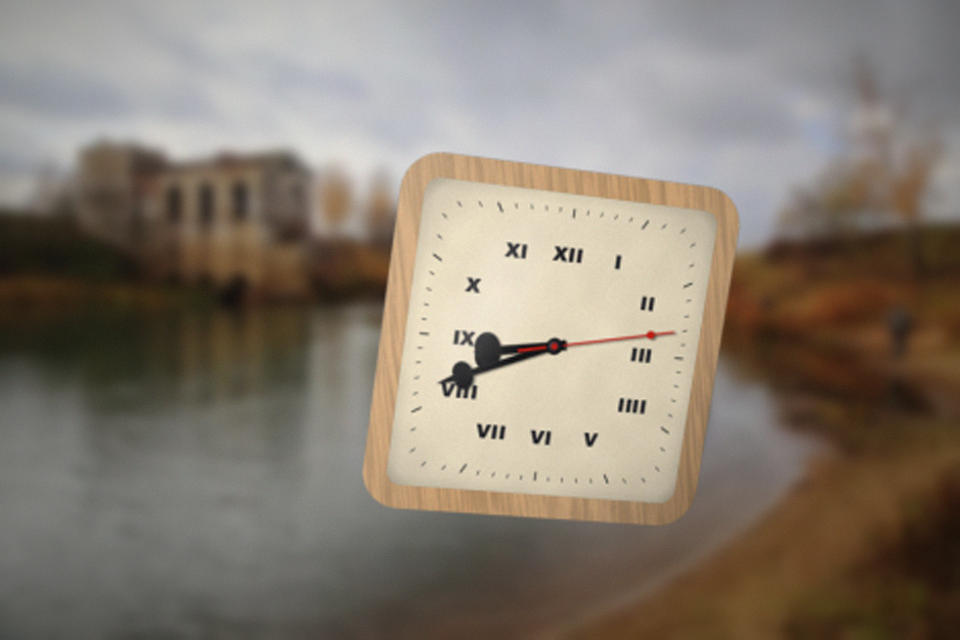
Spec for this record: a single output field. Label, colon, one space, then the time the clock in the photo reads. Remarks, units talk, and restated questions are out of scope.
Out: 8:41:13
